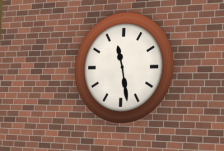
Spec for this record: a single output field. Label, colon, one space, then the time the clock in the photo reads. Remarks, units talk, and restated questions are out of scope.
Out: 11:28
